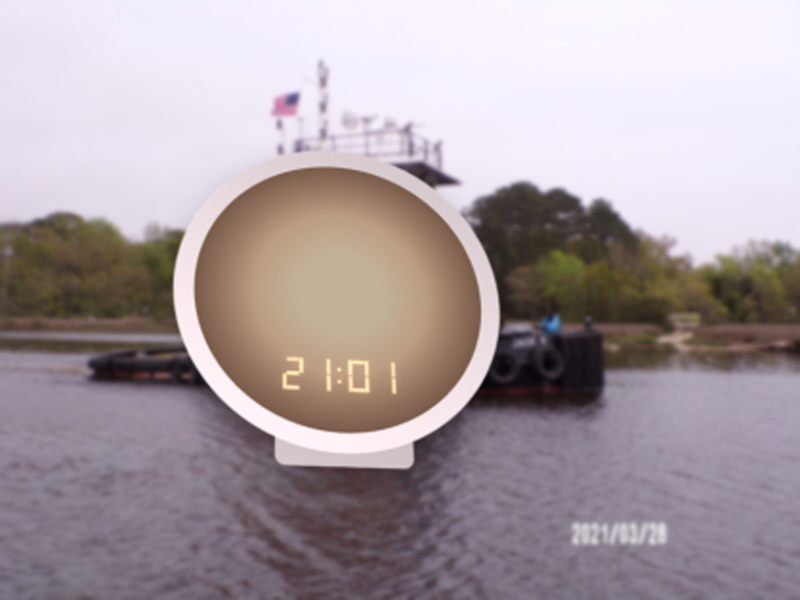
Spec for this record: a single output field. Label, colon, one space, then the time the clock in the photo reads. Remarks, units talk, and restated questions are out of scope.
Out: 21:01
